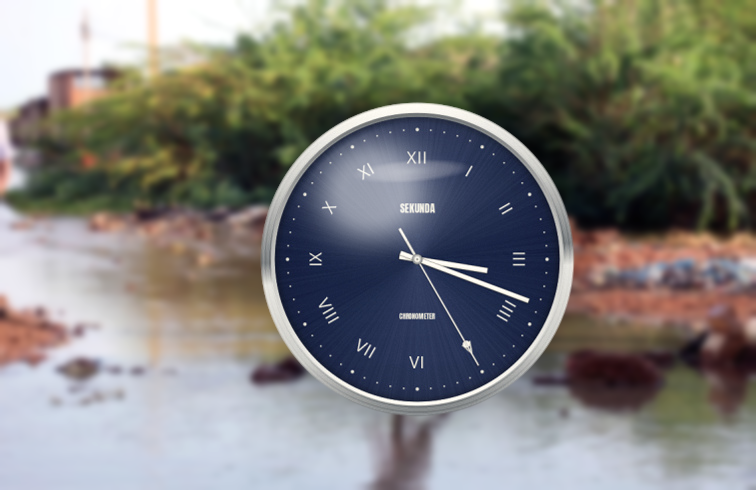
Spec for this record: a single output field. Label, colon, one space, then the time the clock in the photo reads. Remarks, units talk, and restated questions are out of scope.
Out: 3:18:25
